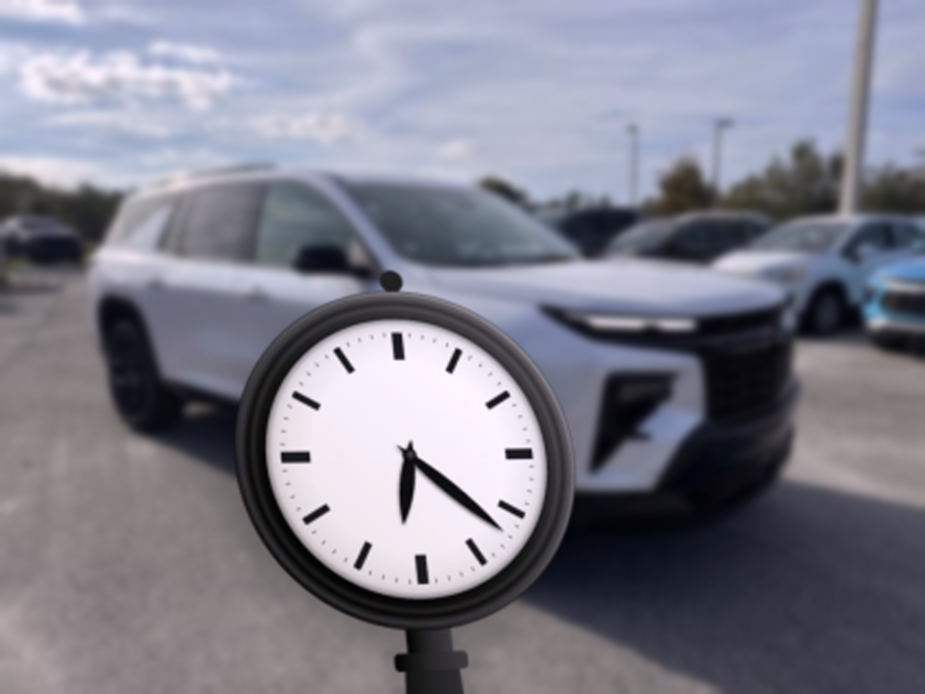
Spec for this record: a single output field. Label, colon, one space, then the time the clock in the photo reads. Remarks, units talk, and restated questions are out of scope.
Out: 6:22
